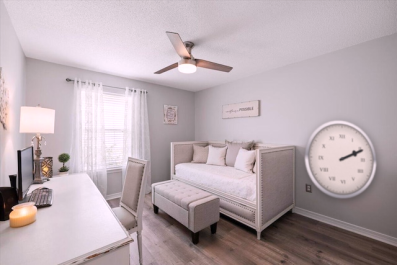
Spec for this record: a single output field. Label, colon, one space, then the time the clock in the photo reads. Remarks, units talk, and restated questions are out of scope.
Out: 2:11
